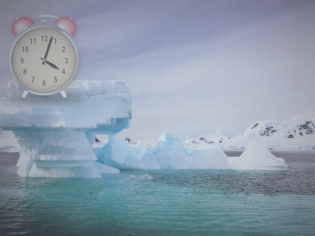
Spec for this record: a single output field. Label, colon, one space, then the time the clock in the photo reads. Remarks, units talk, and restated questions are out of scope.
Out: 4:03
